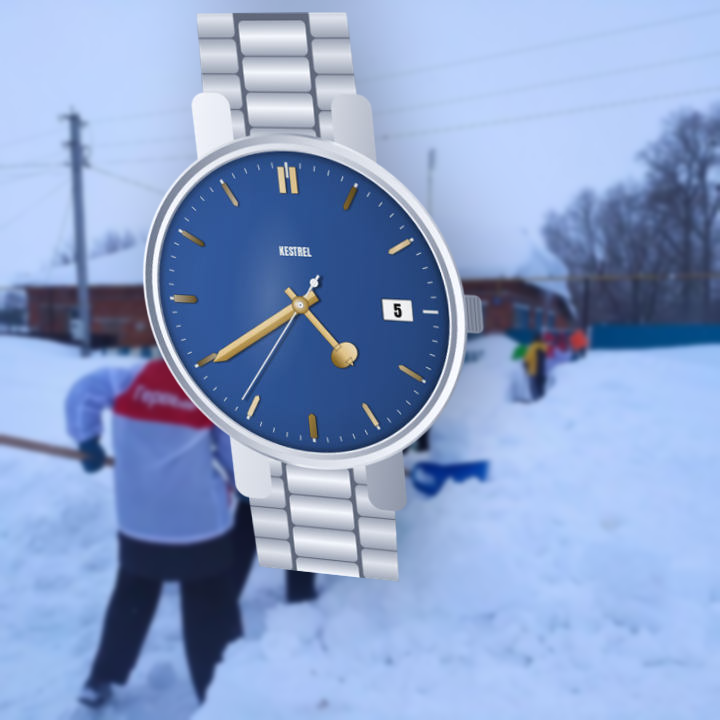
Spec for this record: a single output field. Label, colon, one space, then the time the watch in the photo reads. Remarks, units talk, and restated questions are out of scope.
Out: 4:39:36
